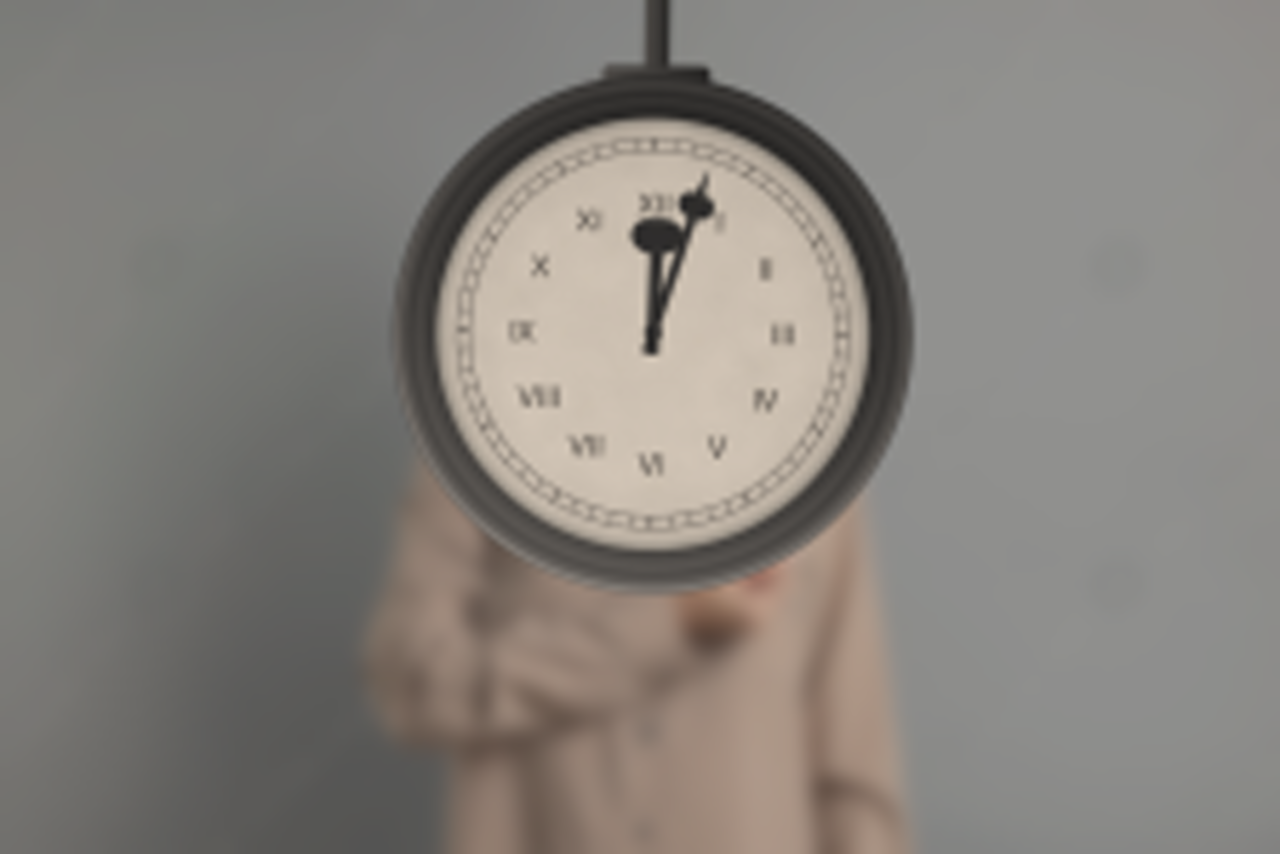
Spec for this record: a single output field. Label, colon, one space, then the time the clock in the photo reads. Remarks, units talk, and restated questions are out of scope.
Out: 12:03
